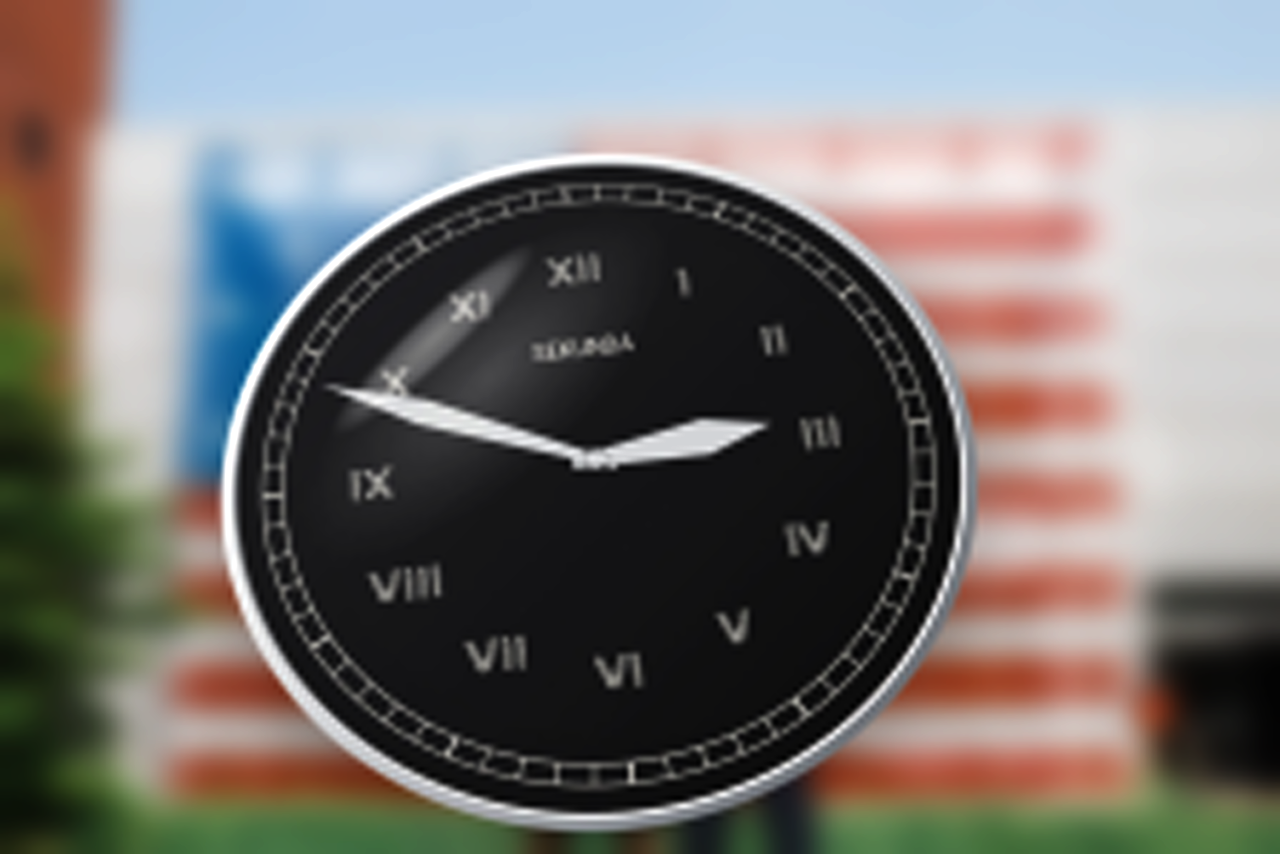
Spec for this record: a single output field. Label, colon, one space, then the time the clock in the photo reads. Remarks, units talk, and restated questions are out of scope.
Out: 2:49
